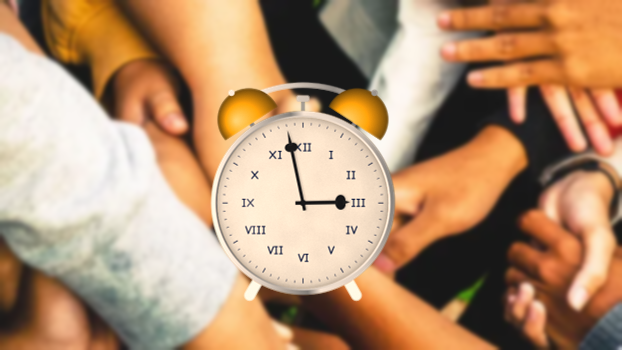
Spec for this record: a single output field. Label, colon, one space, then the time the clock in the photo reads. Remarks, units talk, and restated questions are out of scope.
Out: 2:58
